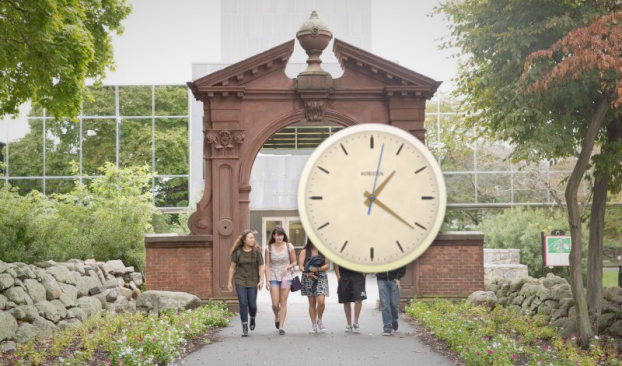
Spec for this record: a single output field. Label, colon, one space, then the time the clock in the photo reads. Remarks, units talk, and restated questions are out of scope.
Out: 1:21:02
